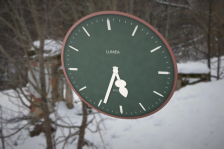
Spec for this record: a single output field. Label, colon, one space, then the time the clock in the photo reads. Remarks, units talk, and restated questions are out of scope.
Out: 5:34
